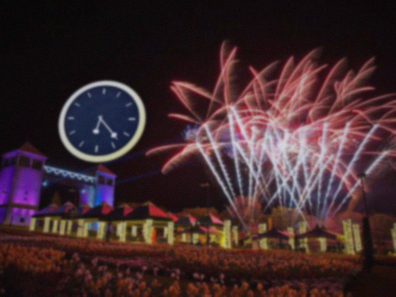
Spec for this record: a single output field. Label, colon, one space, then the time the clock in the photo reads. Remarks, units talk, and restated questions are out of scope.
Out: 6:23
